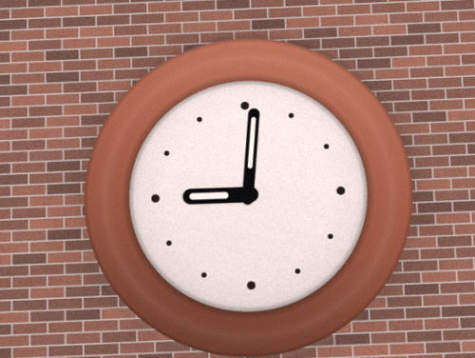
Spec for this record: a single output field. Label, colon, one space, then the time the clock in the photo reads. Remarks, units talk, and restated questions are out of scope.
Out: 9:01
